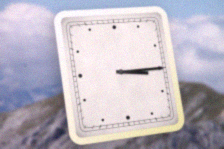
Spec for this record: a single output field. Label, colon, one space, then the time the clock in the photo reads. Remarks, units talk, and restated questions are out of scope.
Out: 3:15
